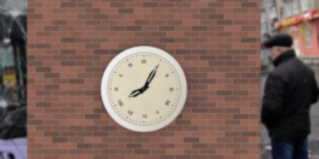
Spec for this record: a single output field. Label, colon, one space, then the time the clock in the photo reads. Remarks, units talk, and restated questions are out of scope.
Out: 8:05
